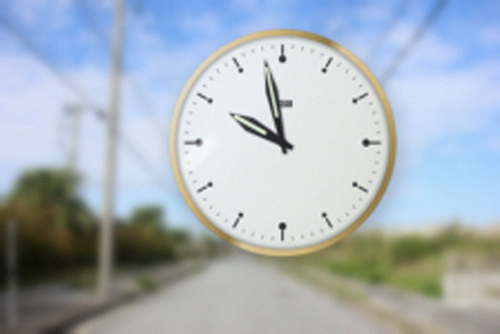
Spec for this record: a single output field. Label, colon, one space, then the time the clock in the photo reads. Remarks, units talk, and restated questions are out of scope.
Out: 9:58
